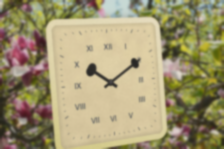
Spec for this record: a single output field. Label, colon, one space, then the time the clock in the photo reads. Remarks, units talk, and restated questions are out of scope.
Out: 10:10
